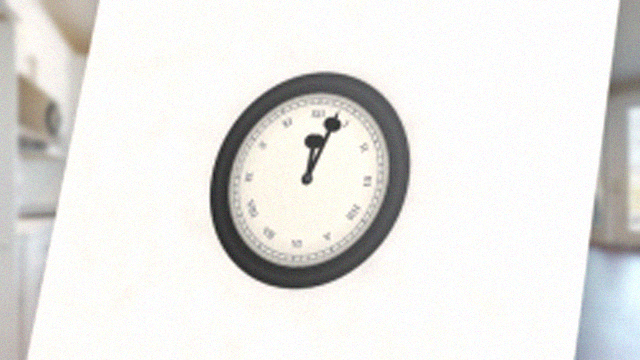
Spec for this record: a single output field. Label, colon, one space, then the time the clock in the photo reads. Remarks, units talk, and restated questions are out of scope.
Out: 12:03
